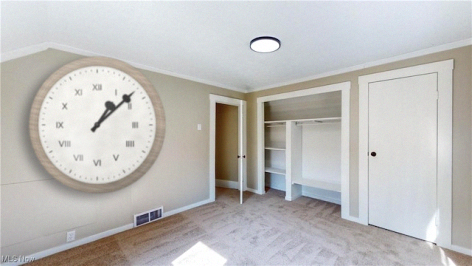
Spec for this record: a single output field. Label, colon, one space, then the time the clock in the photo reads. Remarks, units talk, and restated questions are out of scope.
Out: 1:08
